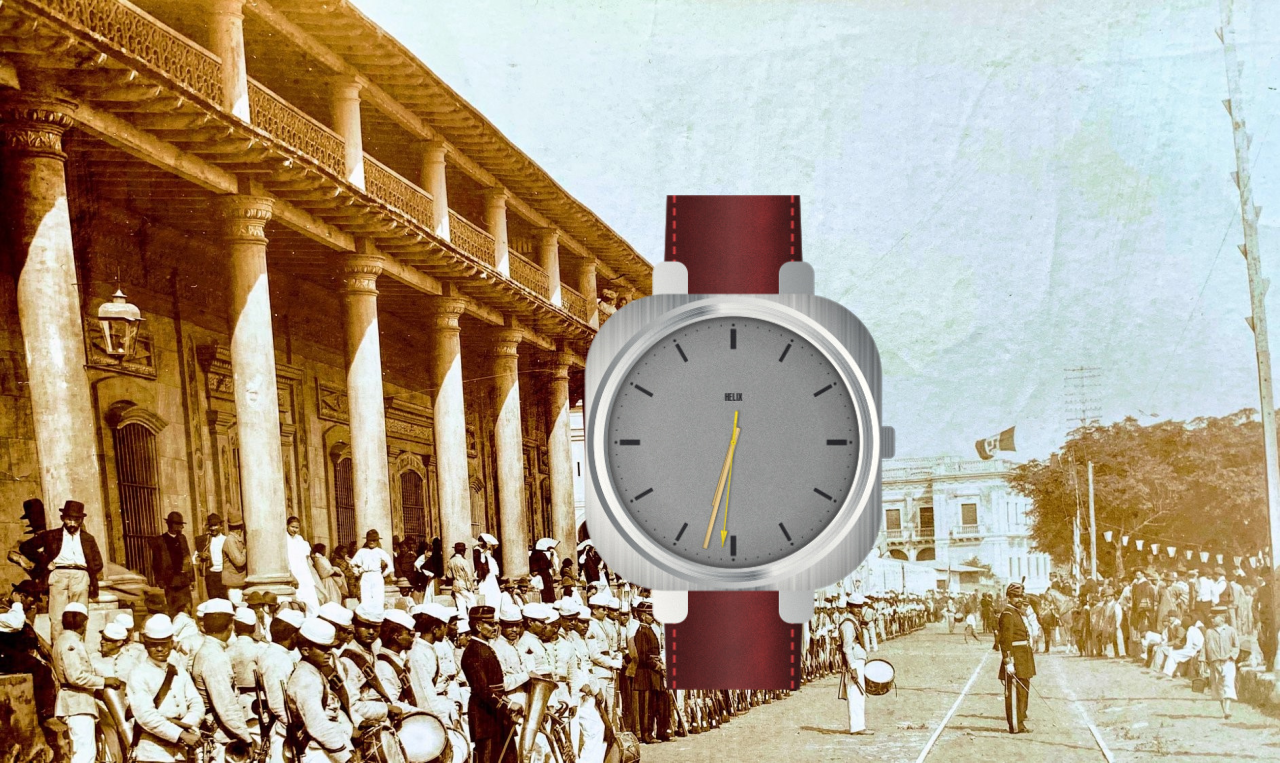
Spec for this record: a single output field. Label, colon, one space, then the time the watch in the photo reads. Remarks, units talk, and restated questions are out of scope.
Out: 6:32:31
